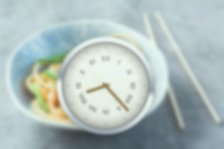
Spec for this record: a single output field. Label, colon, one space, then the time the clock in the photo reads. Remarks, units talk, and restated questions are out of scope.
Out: 8:23
